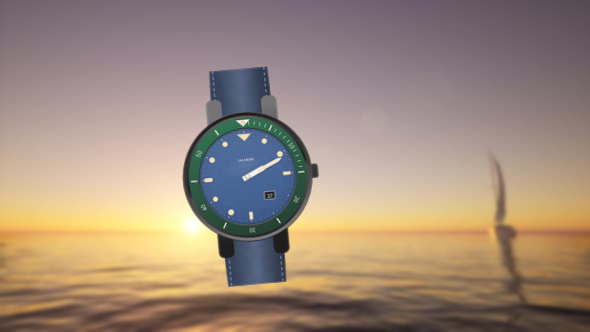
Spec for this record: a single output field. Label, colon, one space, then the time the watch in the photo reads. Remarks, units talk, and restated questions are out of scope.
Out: 2:11
